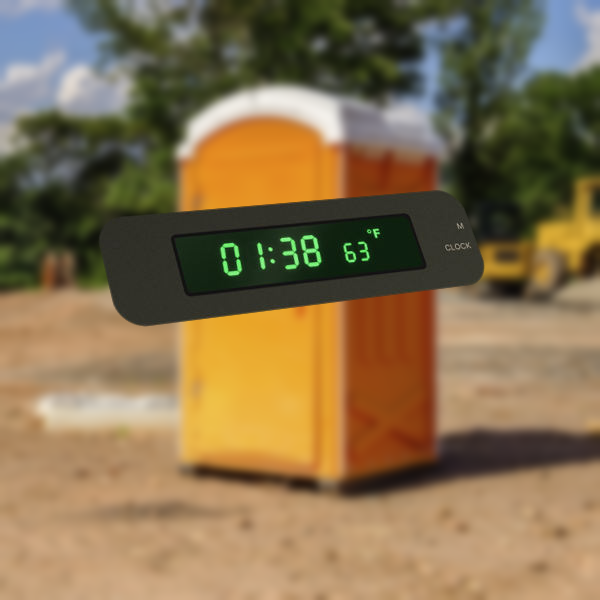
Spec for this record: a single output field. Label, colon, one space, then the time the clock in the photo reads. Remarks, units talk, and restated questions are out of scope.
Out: 1:38
